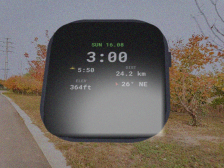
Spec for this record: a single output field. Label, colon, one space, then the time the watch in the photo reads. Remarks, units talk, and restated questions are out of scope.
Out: 3:00
